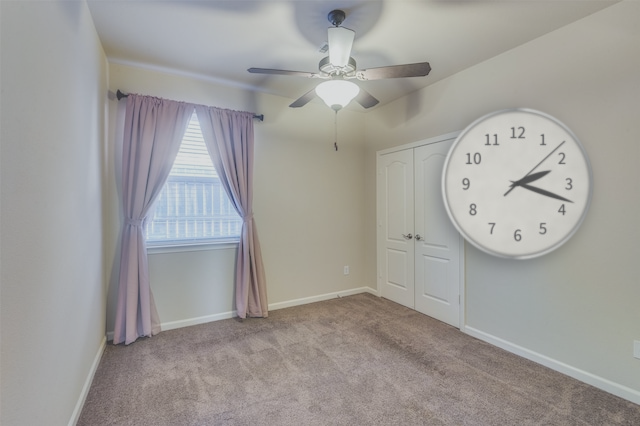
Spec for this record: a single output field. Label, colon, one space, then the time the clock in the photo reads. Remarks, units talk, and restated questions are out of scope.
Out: 2:18:08
